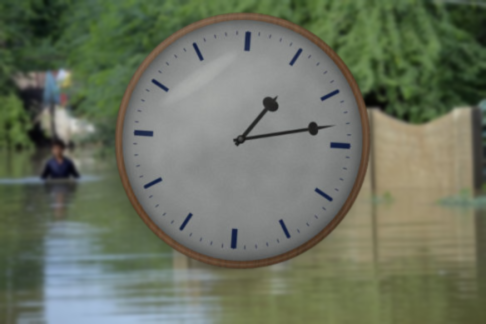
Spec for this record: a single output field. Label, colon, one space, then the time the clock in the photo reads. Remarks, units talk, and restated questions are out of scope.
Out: 1:13
